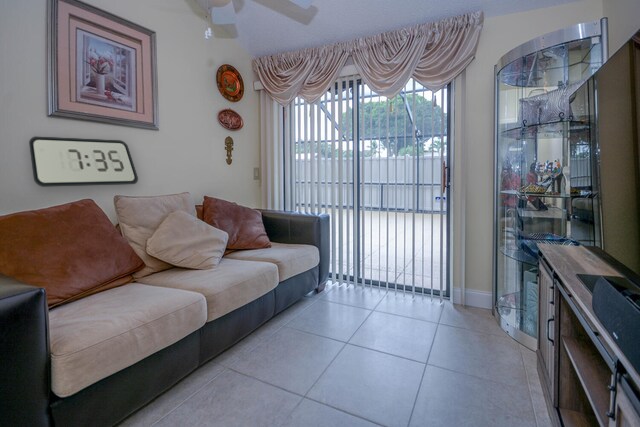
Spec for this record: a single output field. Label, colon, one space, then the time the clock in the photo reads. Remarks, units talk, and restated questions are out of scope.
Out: 7:35
